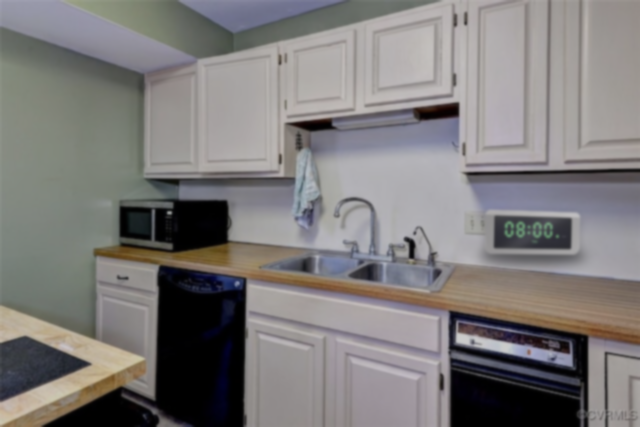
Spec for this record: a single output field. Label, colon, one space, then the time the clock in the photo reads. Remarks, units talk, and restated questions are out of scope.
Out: 8:00
